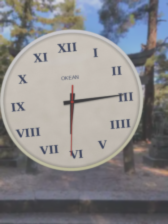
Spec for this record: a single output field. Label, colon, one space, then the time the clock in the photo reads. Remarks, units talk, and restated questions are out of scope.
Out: 6:14:31
